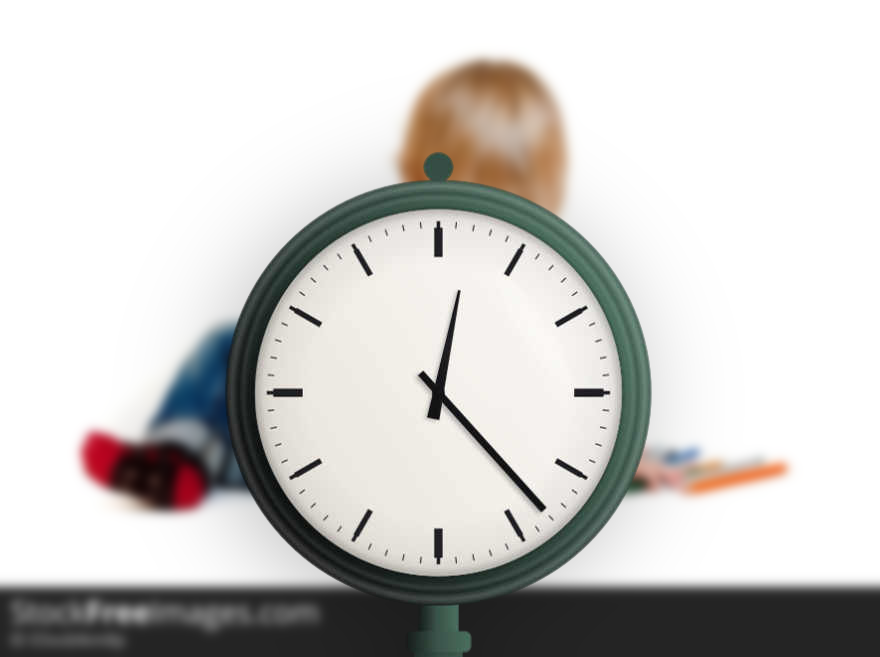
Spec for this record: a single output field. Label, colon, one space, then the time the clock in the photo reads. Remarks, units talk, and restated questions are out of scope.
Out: 12:23
